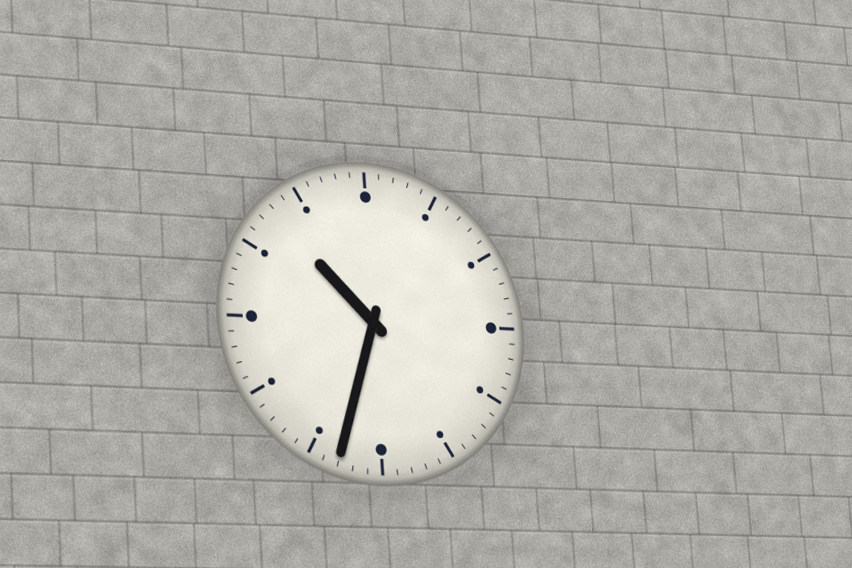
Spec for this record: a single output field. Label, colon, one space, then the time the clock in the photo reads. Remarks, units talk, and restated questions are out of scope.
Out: 10:33
